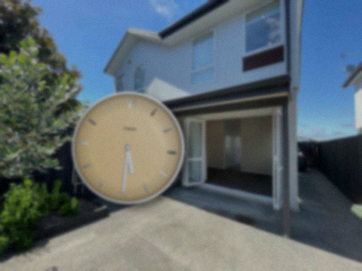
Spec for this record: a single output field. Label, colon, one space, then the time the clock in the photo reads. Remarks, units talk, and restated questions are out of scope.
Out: 5:30
